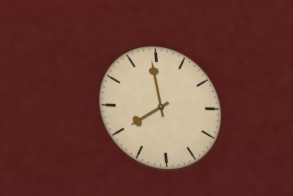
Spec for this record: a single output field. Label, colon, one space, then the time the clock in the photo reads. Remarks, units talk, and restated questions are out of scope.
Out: 7:59
